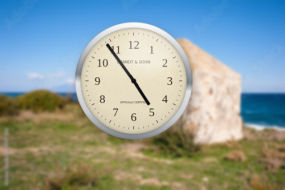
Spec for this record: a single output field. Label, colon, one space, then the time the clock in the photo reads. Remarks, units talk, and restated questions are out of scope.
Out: 4:54
